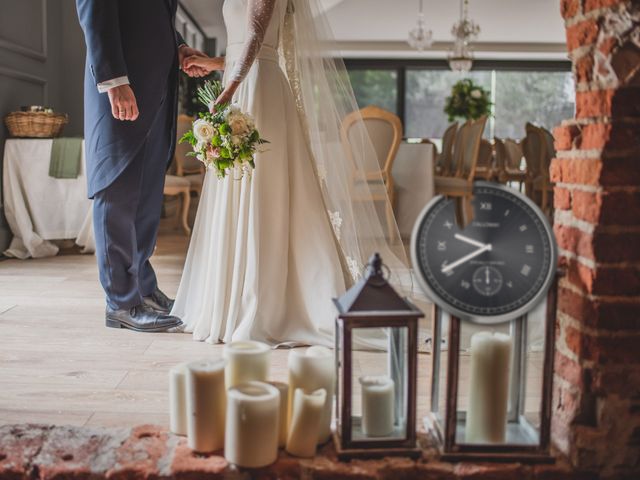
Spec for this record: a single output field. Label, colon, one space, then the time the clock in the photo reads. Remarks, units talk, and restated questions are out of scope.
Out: 9:40
